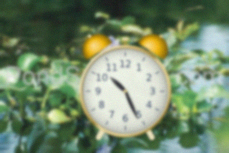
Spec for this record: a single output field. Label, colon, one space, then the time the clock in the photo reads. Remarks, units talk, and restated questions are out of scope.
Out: 10:26
